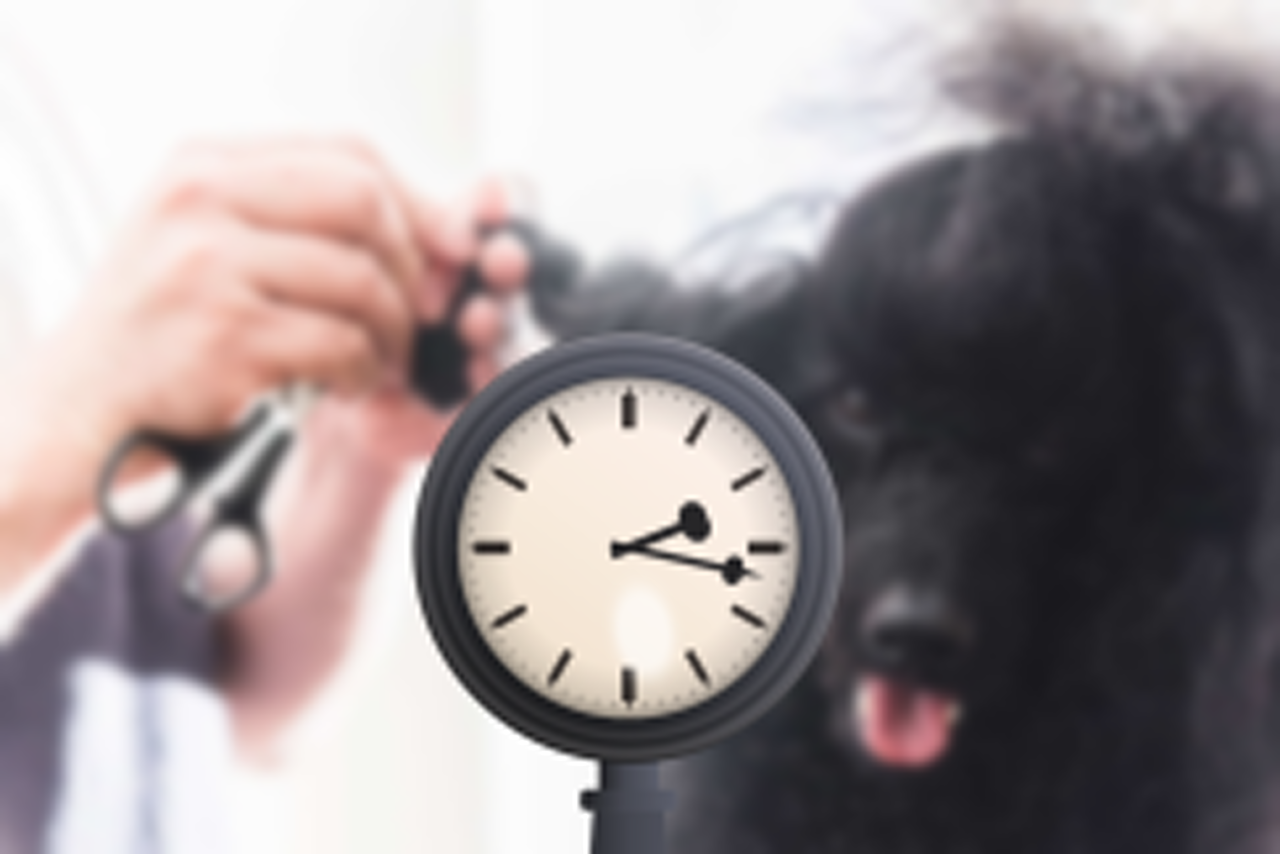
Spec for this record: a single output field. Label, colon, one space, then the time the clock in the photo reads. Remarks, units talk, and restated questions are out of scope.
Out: 2:17
